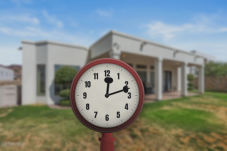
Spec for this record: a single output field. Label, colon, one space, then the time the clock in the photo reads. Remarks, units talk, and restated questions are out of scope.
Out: 12:12
